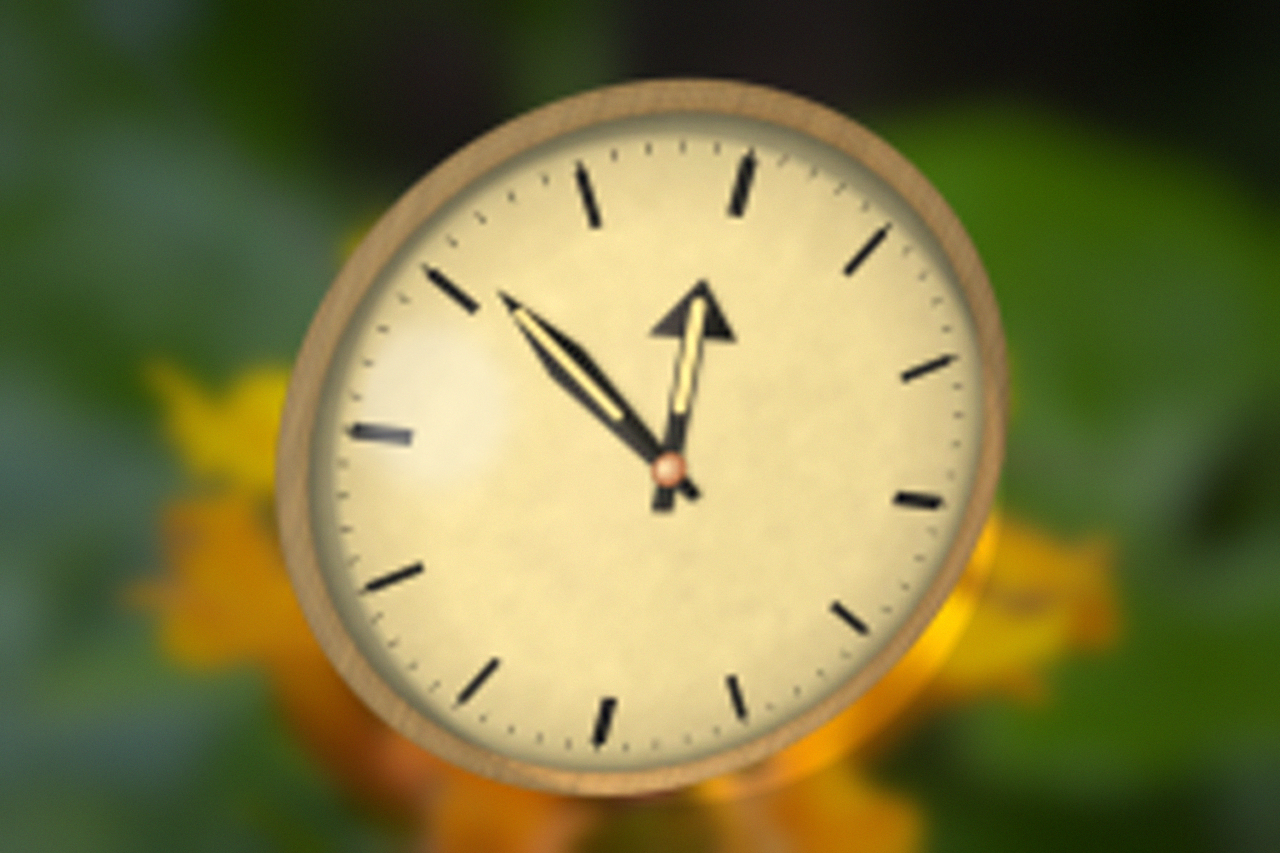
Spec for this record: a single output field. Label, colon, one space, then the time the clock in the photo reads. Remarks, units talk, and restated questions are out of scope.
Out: 11:51
